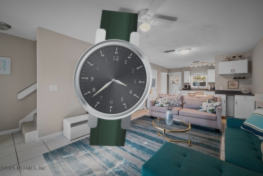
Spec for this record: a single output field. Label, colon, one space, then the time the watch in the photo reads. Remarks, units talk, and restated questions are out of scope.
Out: 3:38
